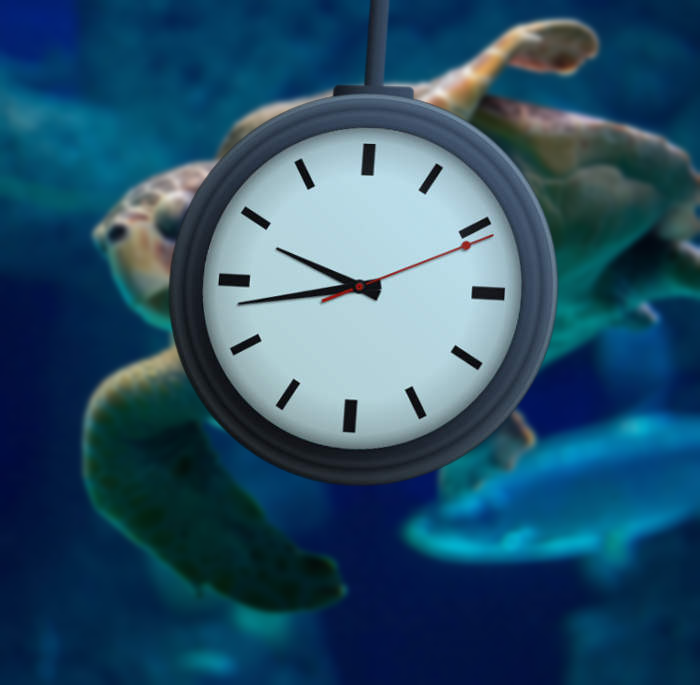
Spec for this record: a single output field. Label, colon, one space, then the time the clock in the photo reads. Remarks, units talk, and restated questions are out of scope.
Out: 9:43:11
